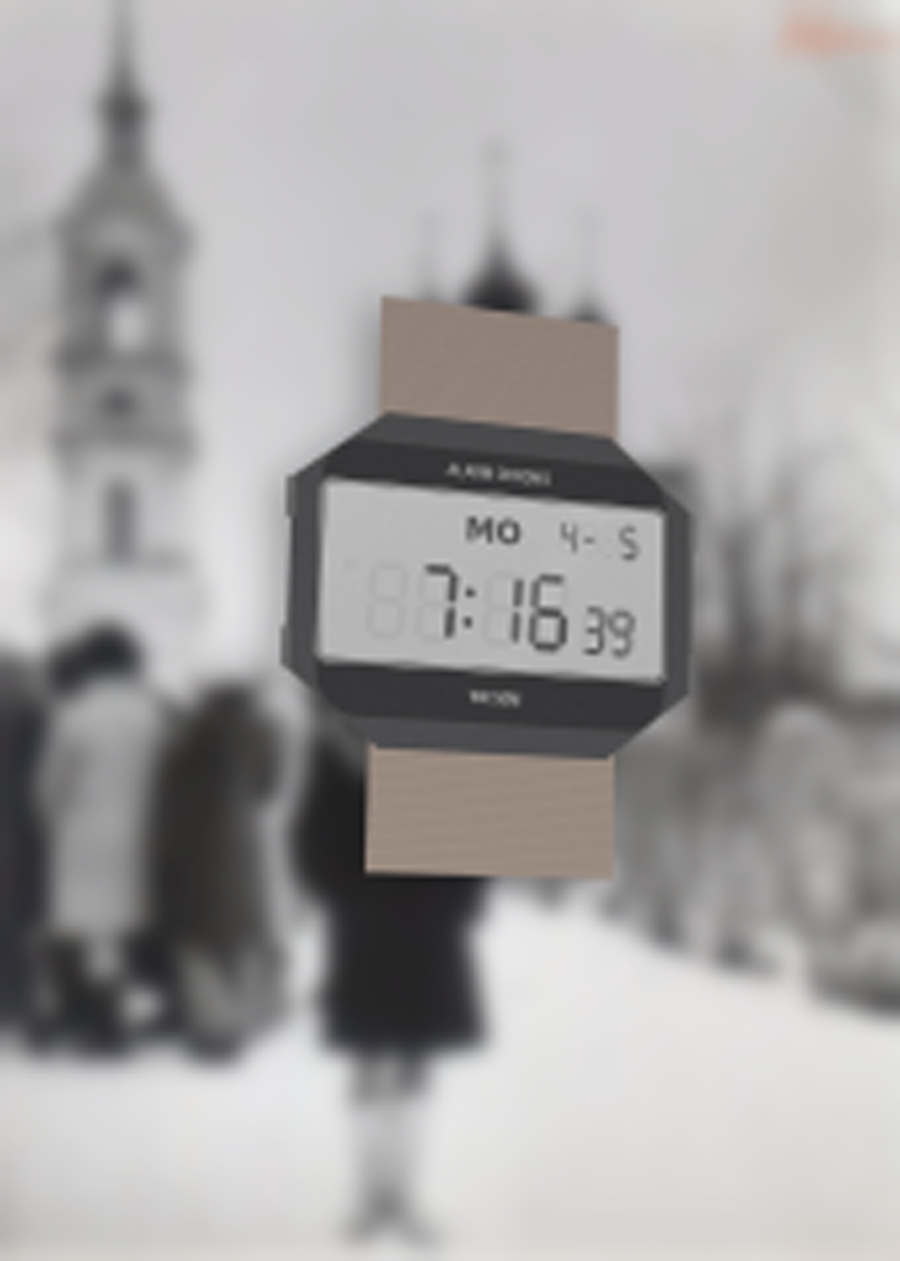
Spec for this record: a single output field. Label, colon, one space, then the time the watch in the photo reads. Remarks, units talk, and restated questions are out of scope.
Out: 7:16:39
